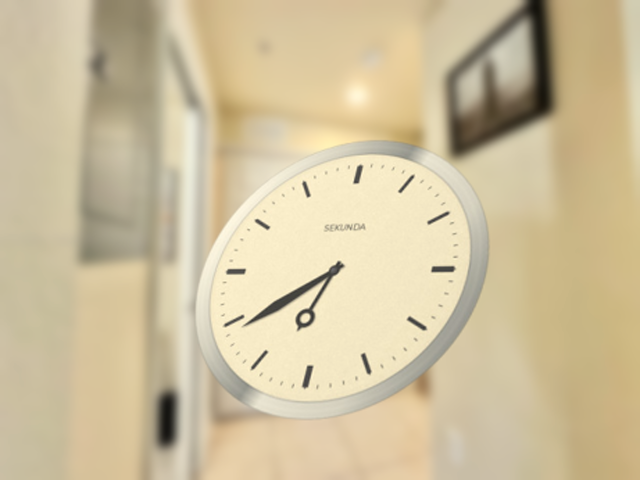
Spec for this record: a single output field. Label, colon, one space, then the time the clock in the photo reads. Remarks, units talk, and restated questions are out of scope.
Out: 6:39
